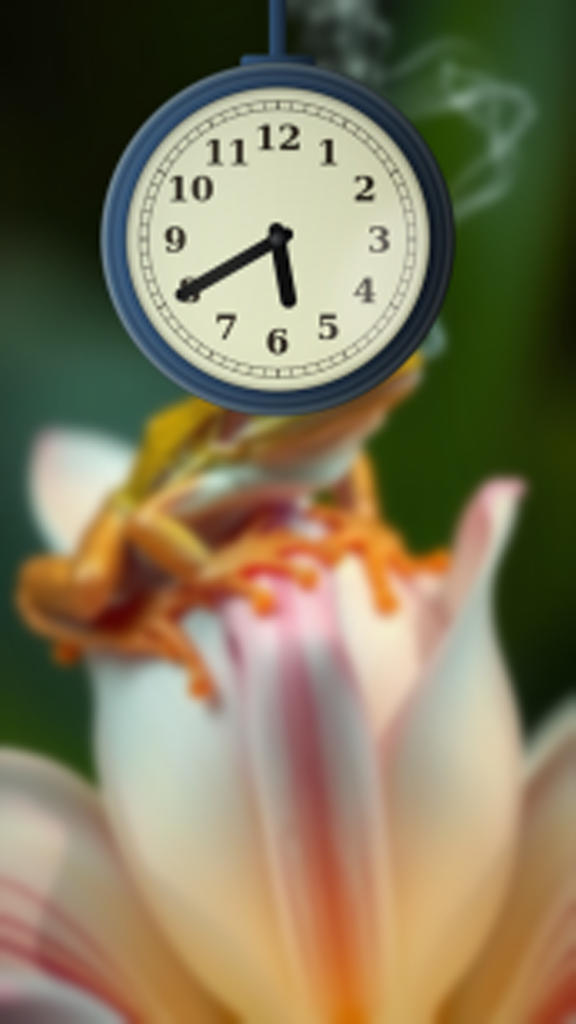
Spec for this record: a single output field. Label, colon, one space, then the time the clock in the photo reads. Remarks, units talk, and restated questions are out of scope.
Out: 5:40
